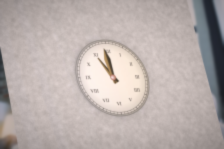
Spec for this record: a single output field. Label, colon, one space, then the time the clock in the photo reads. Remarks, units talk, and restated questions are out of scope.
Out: 10:59
